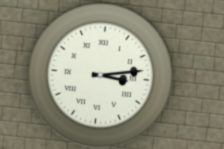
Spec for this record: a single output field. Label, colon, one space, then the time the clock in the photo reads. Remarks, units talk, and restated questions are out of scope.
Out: 3:13
